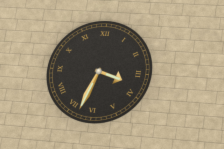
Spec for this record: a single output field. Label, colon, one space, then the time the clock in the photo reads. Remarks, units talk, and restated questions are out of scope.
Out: 3:33
